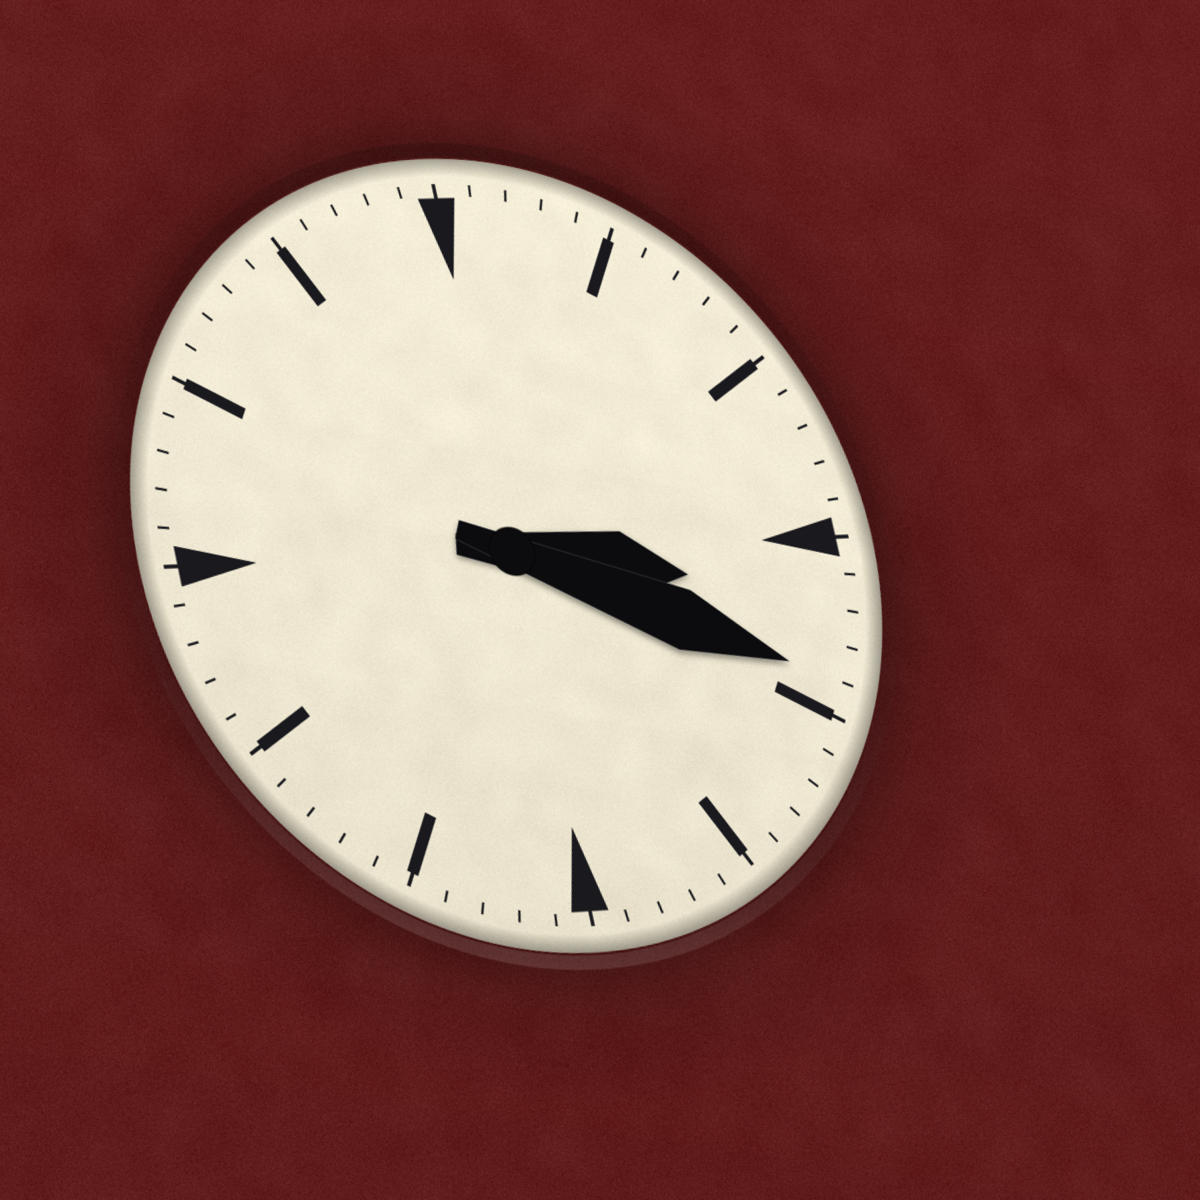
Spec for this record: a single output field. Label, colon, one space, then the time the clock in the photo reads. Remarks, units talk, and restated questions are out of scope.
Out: 3:19
